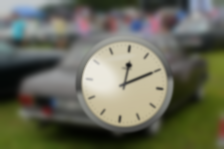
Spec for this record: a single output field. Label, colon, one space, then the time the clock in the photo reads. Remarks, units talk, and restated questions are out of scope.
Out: 12:10
